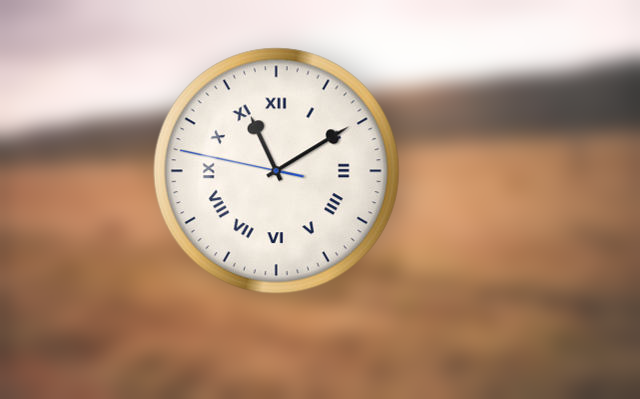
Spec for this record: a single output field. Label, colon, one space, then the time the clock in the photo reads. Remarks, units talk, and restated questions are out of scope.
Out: 11:09:47
